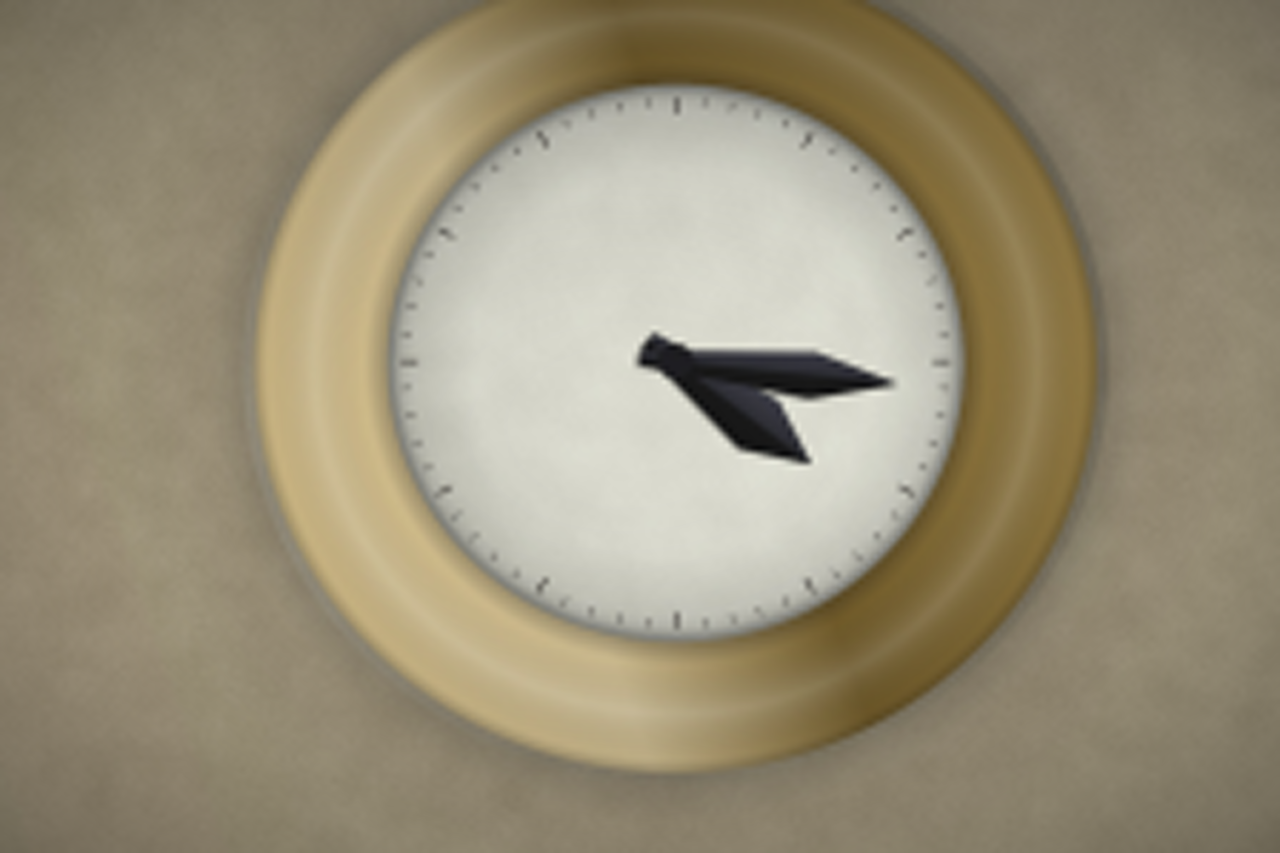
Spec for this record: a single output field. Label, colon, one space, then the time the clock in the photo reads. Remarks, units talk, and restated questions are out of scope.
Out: 4:16
